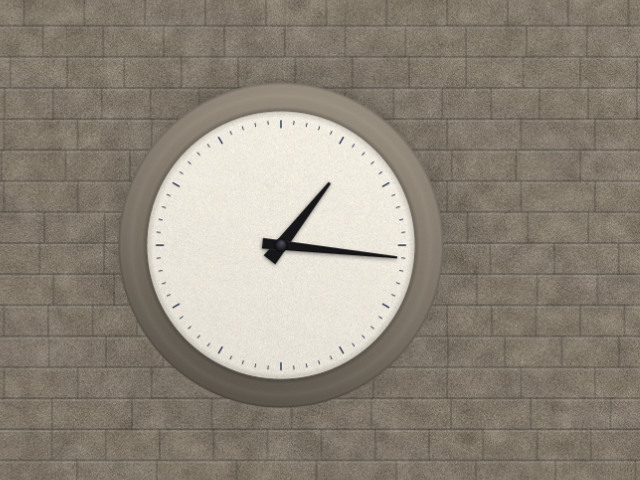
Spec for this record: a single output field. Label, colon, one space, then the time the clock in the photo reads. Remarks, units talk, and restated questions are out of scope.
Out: 1:16
